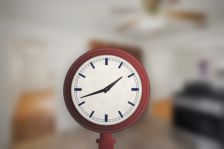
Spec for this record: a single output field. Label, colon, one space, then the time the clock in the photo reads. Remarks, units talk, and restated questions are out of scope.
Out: 1:42
